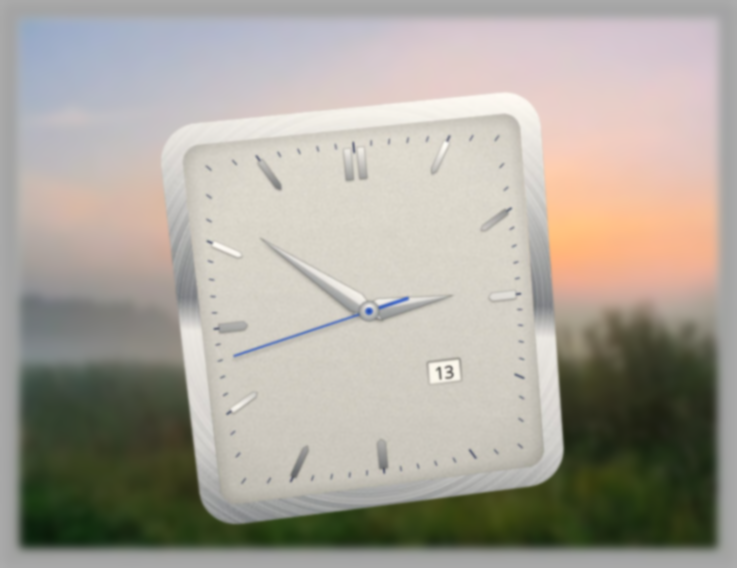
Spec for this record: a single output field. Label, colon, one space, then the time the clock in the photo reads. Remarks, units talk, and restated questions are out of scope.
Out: 2:51:43
